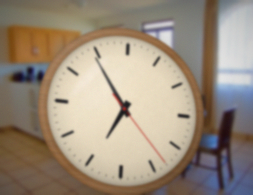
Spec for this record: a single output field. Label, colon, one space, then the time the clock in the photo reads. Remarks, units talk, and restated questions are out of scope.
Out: 6:54:23
